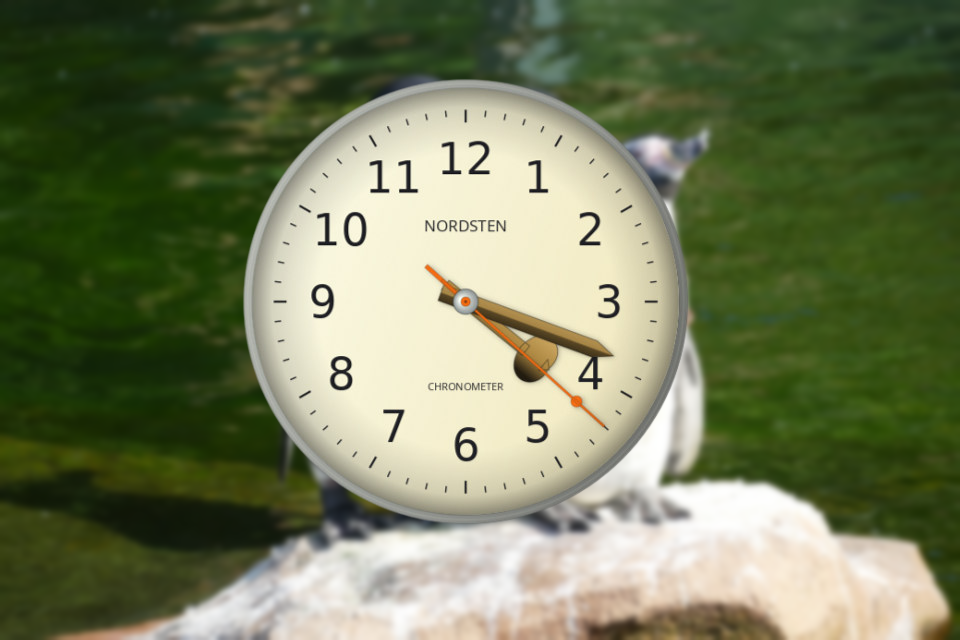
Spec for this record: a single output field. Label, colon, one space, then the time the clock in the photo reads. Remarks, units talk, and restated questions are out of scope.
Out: 4:18:22
